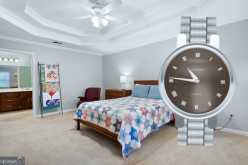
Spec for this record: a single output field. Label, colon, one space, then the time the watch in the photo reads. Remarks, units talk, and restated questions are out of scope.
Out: 10:46
